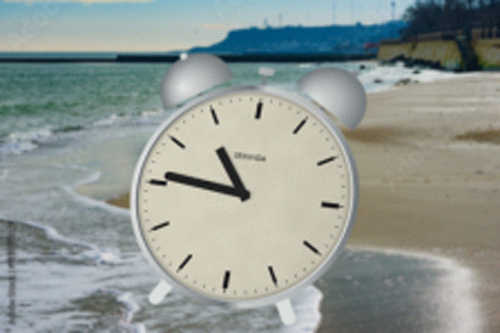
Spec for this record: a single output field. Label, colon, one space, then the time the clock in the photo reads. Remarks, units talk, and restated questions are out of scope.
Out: 10:46
